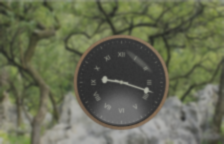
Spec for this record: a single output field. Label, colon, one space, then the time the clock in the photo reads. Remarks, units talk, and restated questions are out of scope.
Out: 9:18
